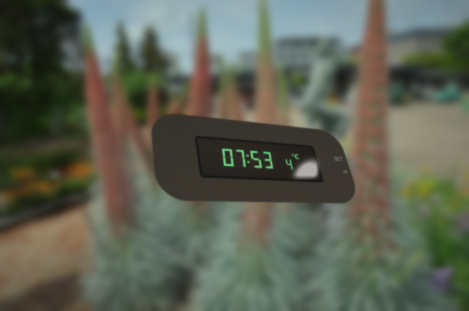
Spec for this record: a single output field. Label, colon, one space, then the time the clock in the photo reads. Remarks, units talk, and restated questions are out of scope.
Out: 7:53
